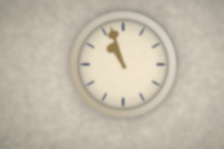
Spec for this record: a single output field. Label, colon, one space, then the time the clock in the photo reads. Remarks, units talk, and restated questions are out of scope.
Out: 10:57
